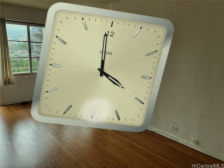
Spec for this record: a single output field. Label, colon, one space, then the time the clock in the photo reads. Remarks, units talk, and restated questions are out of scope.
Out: 3:59
